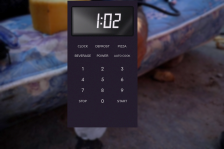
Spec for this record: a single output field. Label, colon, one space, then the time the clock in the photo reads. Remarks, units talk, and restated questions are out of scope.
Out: 1:02
